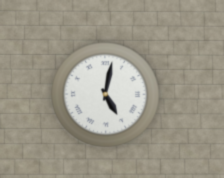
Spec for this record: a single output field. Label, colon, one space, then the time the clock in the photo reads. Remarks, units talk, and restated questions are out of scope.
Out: 5:02
